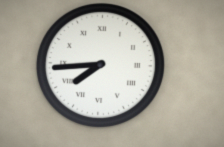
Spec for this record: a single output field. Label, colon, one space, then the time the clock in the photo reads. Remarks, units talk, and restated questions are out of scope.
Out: 7:44
